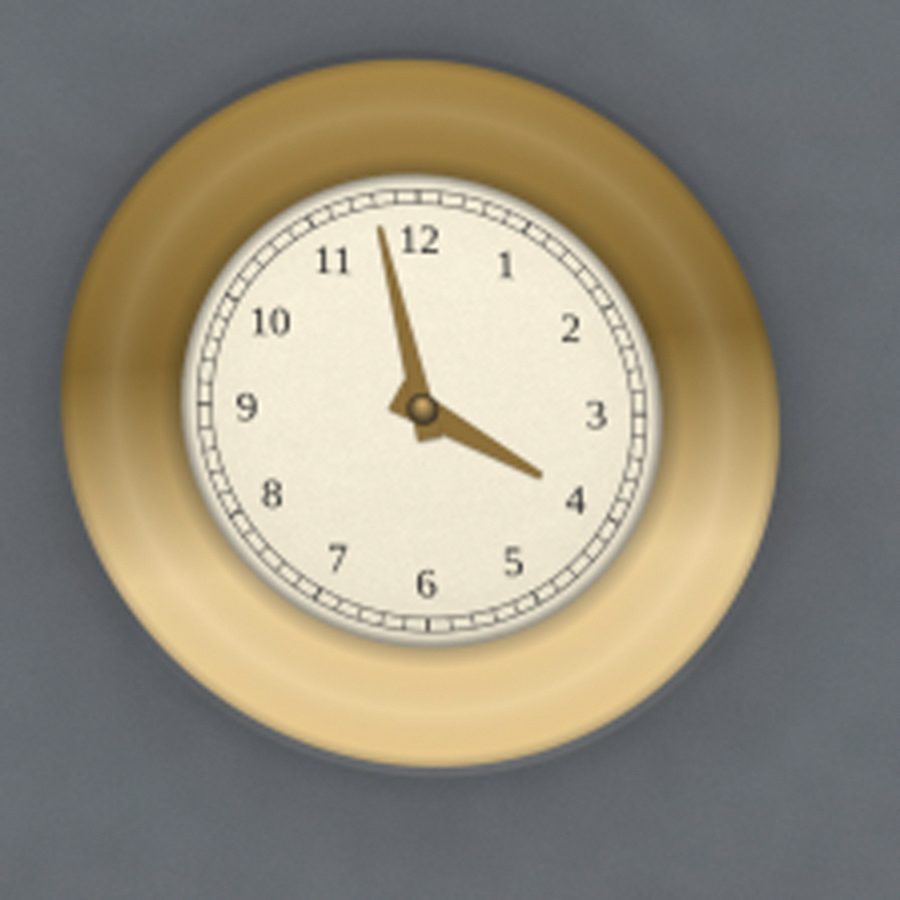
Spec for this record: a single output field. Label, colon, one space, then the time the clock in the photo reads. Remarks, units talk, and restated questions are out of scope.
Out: 3:58
